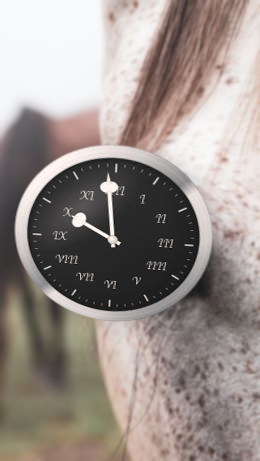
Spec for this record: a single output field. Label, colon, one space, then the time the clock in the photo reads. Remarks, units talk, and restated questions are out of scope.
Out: 9:59
